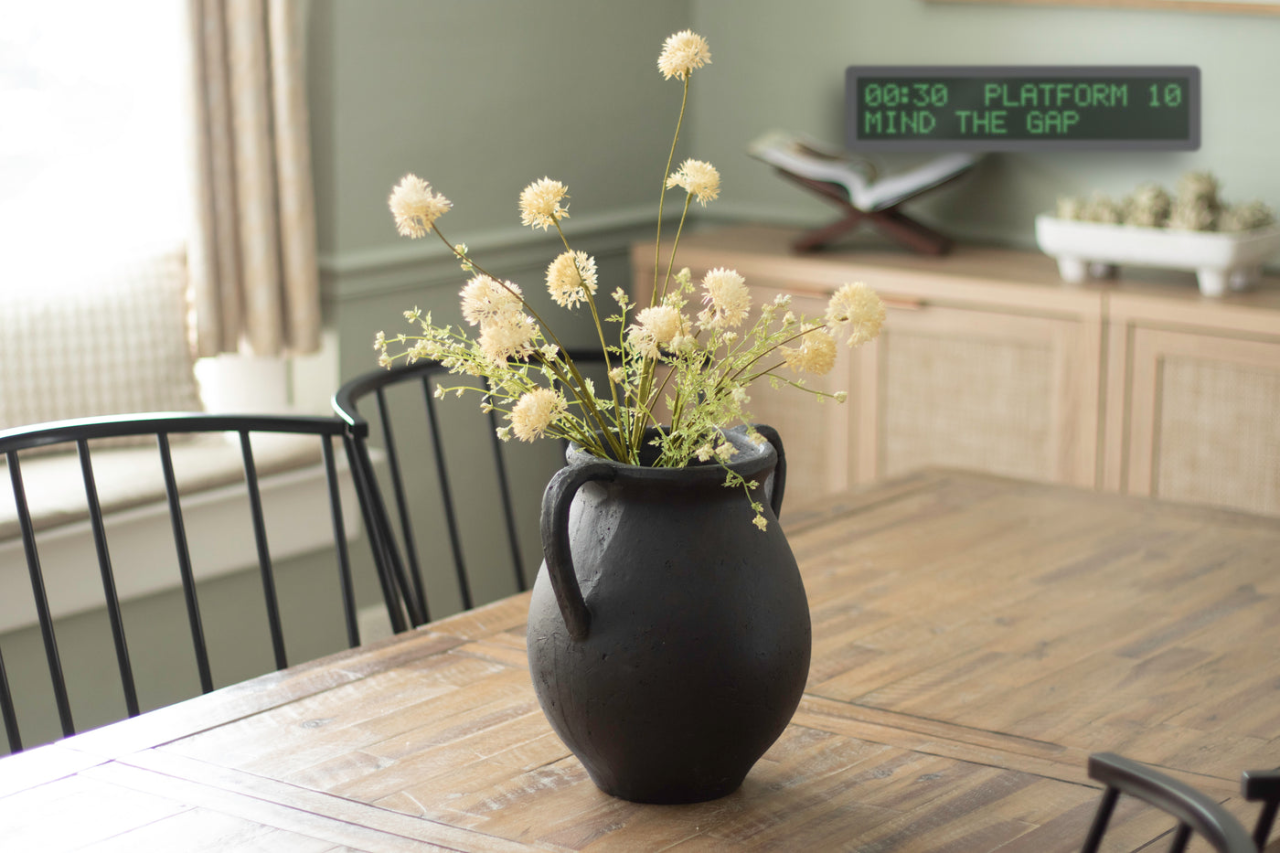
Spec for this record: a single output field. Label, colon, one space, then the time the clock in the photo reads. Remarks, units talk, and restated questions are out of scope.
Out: 0:30
